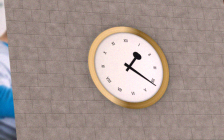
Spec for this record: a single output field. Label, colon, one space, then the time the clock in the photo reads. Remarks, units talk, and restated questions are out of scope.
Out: 1:21
